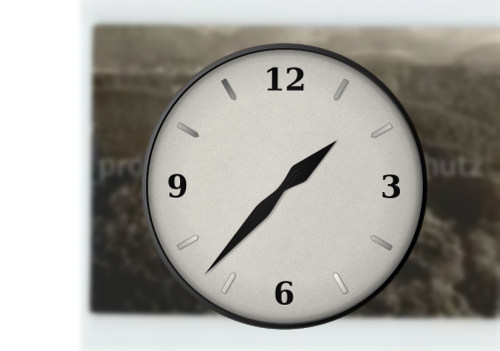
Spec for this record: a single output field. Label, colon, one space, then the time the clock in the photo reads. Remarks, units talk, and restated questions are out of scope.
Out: 1:37
